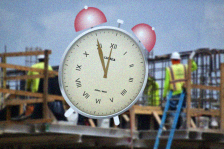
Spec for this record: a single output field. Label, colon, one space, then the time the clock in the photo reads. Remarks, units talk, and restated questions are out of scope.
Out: 11:55
